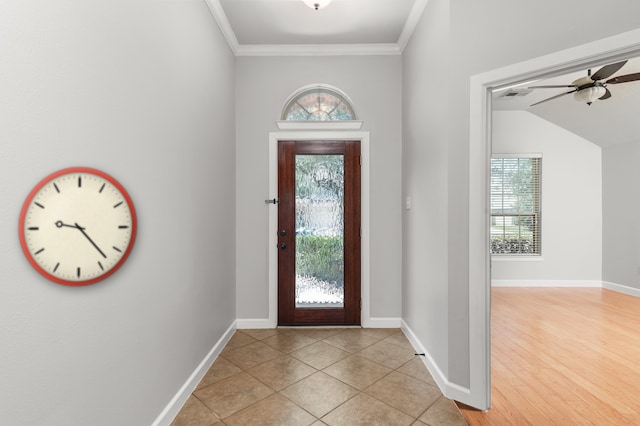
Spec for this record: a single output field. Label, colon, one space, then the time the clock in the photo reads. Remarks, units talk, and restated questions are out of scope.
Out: 9:23
